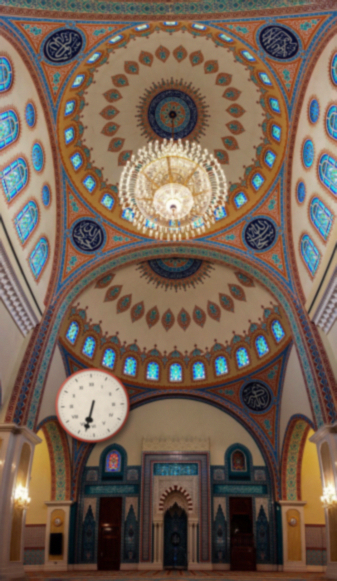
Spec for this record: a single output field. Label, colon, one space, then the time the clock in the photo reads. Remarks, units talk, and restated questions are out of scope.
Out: 6:33
